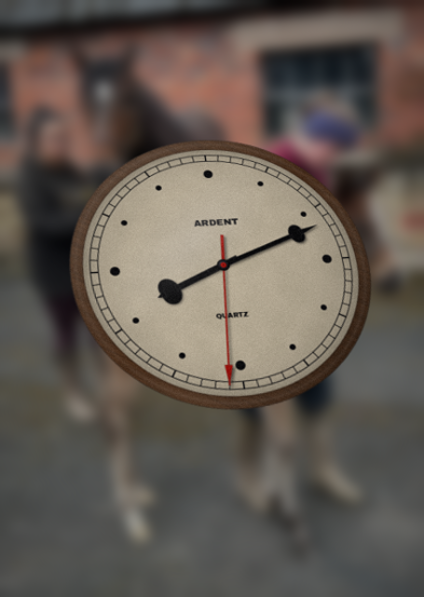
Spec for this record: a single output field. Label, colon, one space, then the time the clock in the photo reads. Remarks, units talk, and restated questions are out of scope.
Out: 8:11:31
